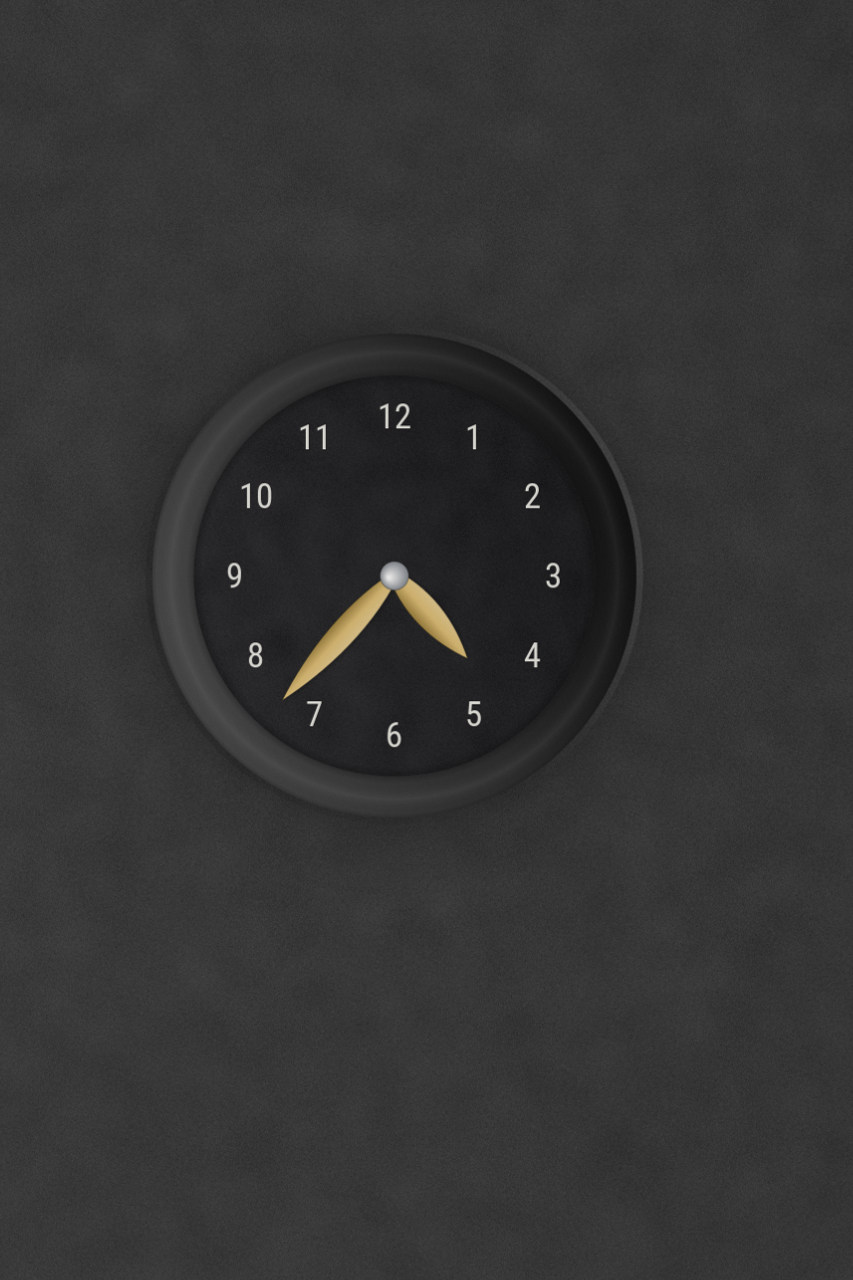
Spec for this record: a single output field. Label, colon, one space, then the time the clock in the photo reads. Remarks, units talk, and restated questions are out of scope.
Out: 4:37
